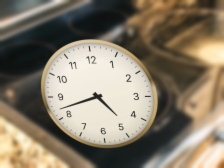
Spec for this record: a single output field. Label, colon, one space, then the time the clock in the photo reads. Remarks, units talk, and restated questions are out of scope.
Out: 4:42
